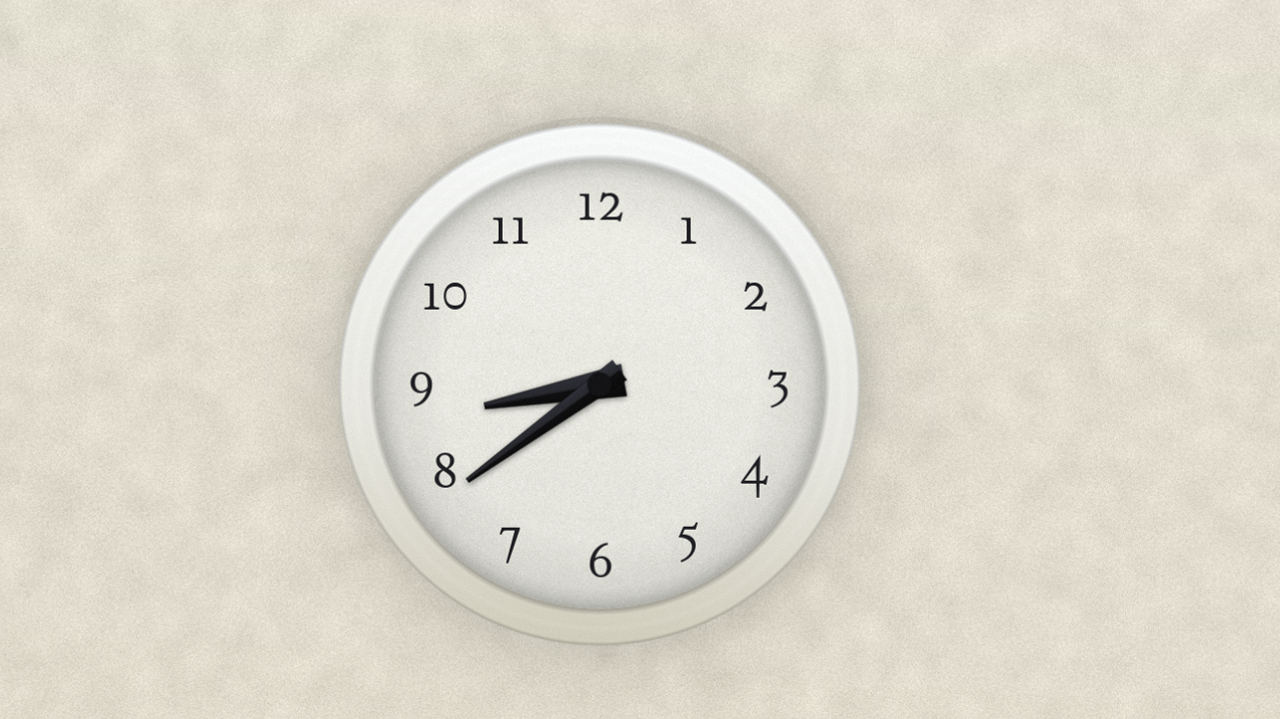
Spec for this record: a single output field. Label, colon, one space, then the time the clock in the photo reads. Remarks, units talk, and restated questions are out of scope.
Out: 8:39
